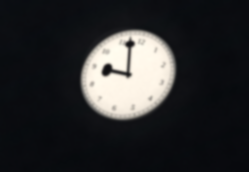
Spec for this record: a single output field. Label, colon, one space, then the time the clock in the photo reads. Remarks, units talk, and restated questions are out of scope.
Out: 8:57
